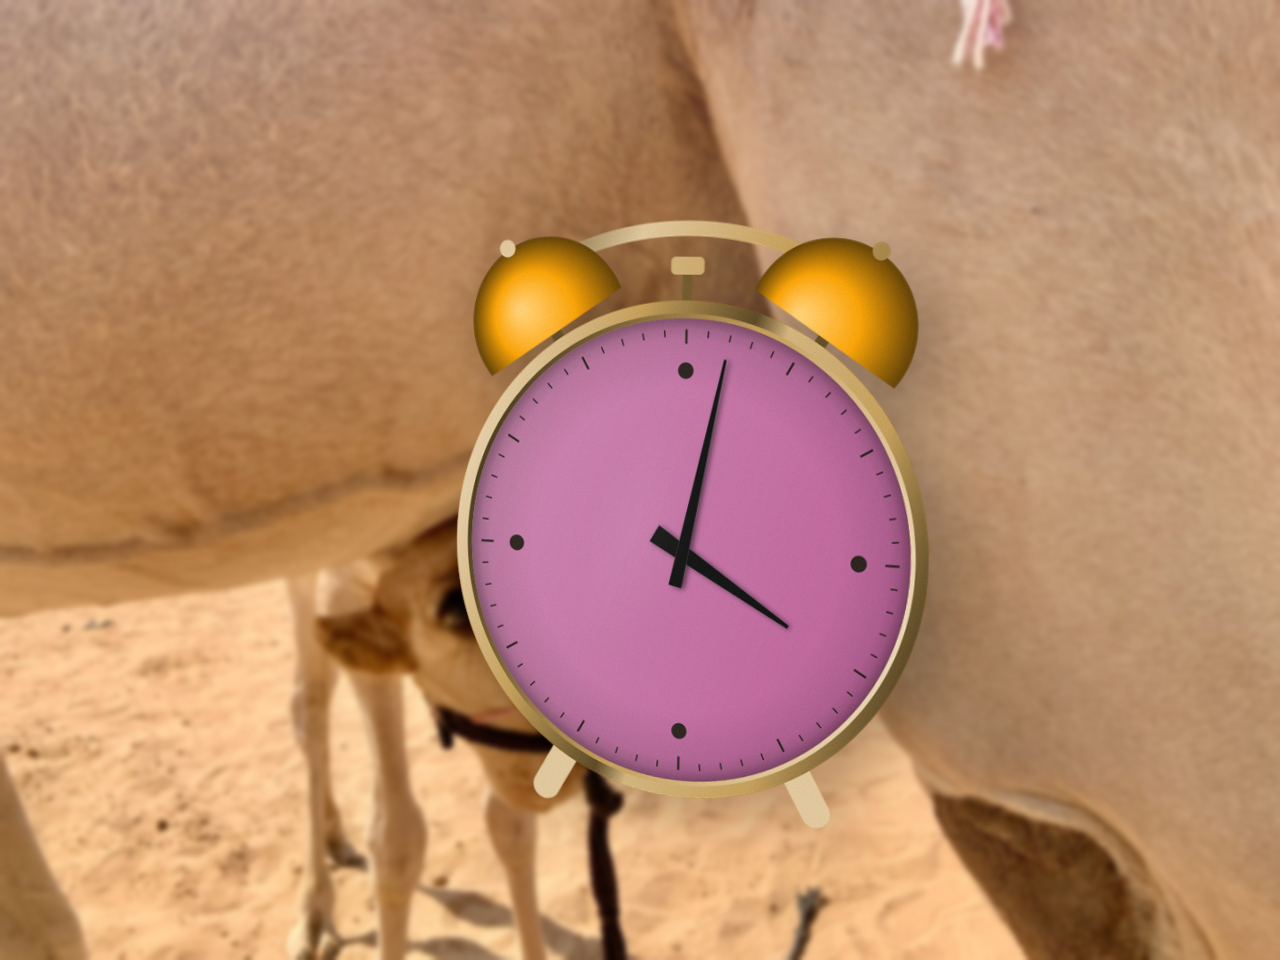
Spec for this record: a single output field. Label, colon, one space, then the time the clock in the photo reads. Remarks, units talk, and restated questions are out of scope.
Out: 4:02
